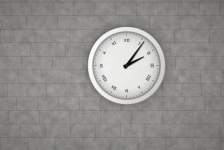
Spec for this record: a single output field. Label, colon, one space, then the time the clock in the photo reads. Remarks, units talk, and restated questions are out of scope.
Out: 2:06
